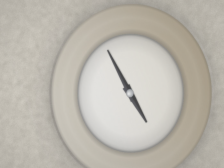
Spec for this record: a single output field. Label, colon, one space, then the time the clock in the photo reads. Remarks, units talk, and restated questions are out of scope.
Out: 4:55
